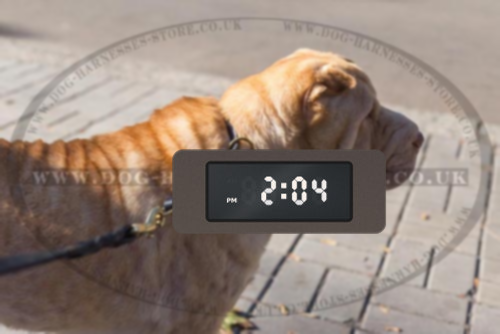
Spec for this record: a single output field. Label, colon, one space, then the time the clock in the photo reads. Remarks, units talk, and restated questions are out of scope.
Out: 2:04
